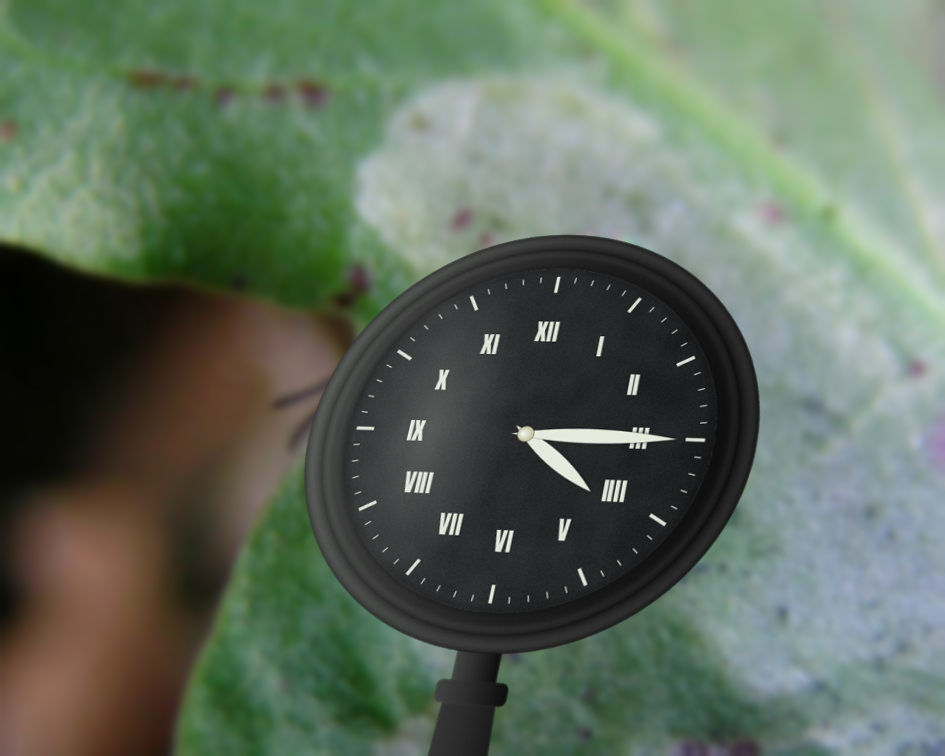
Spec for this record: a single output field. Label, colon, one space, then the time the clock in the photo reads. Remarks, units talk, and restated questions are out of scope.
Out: 4:15
